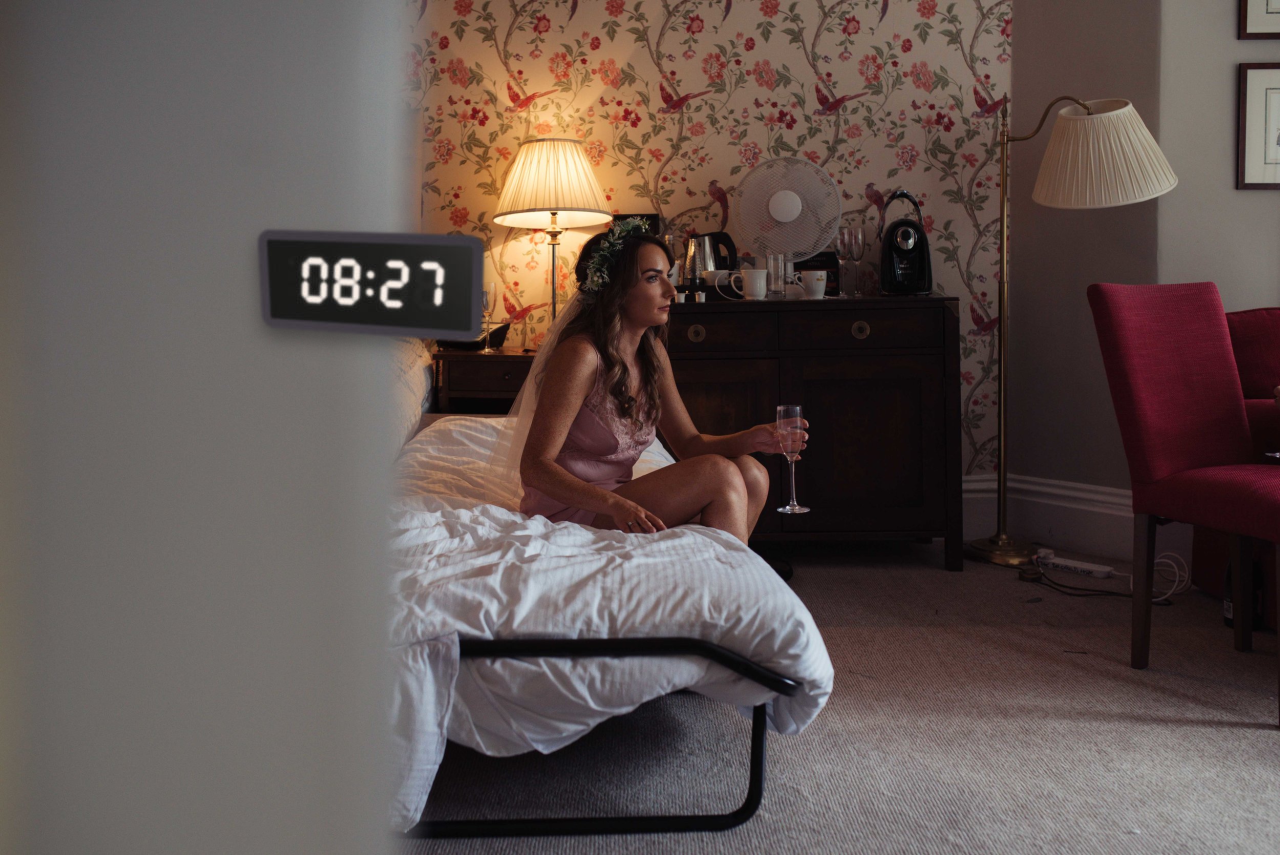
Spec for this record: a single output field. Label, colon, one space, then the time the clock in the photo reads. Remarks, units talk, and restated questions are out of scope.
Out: 8:27
